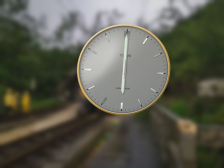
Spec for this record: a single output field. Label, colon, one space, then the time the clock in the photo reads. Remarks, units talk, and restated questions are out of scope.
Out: 6:00
